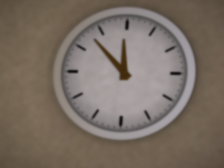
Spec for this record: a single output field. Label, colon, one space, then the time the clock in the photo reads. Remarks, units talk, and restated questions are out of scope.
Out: 11:53
